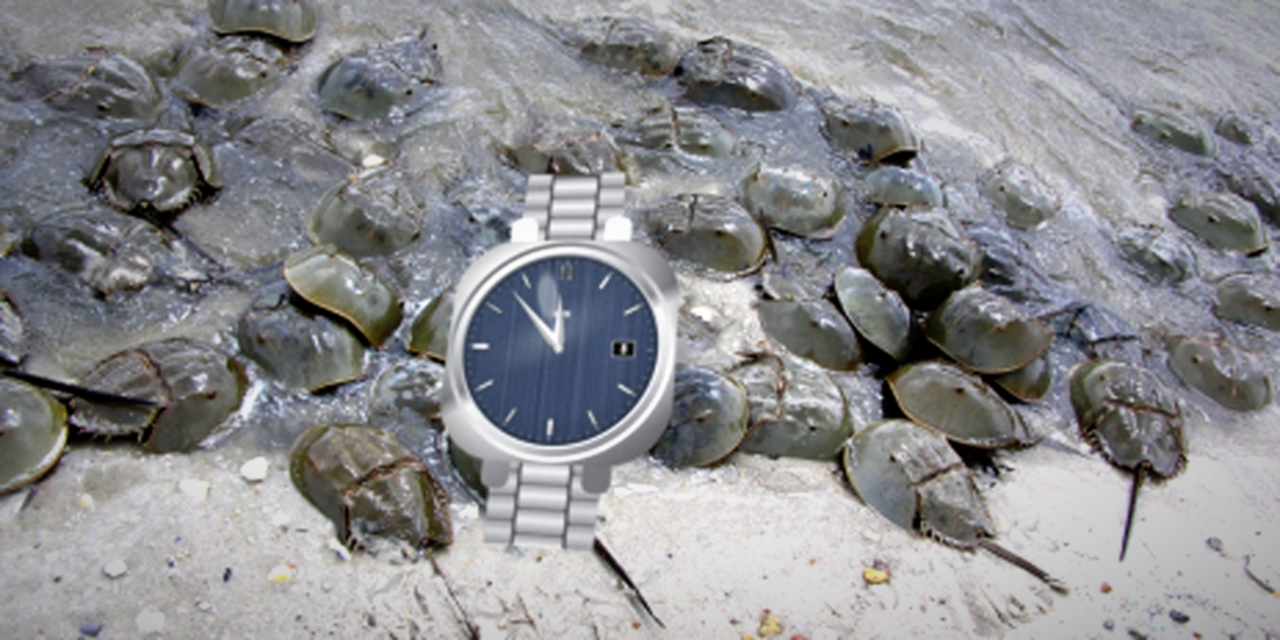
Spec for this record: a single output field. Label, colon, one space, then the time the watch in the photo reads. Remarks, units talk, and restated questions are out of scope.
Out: 11:53
